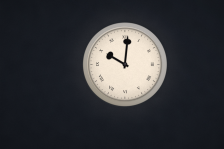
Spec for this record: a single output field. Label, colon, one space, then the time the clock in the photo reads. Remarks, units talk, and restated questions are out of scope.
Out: 10:01
